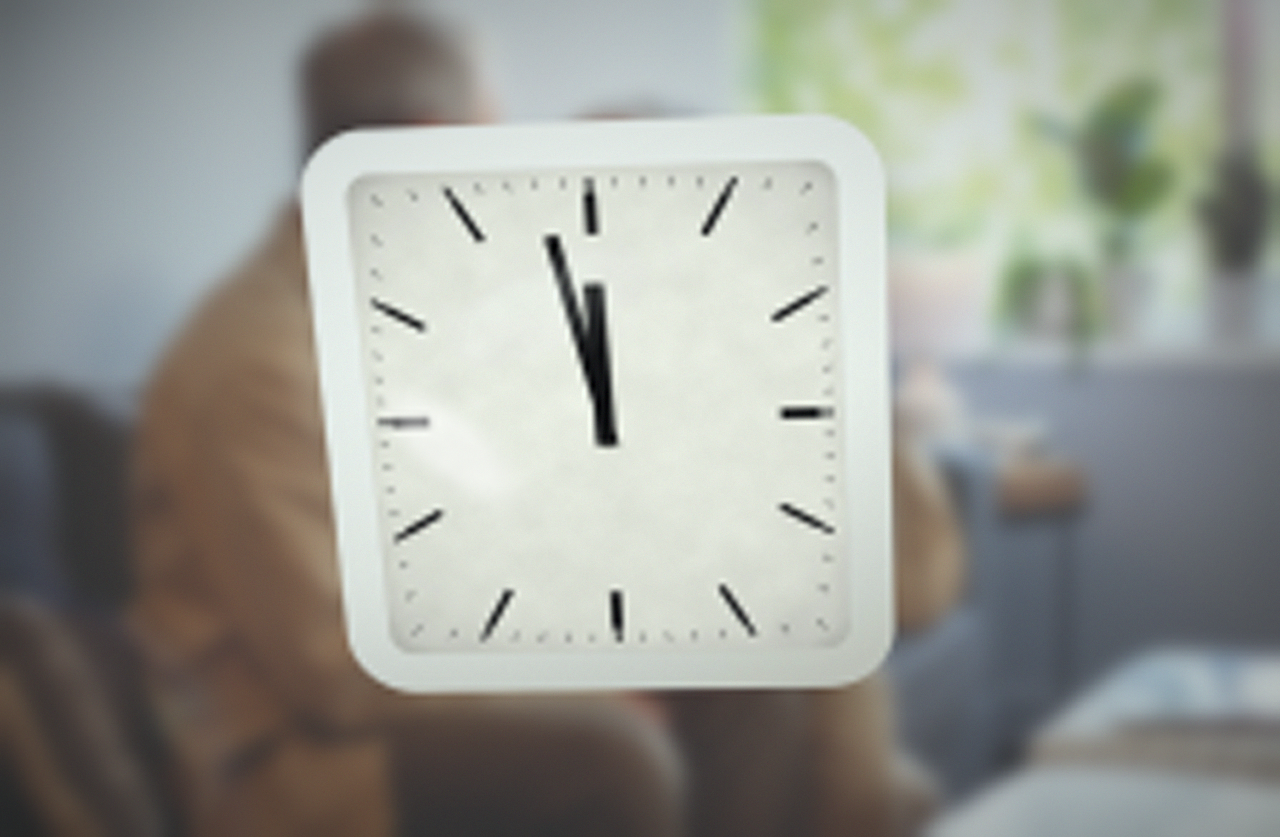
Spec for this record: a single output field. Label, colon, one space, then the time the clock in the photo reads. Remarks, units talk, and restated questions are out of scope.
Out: 11:58
